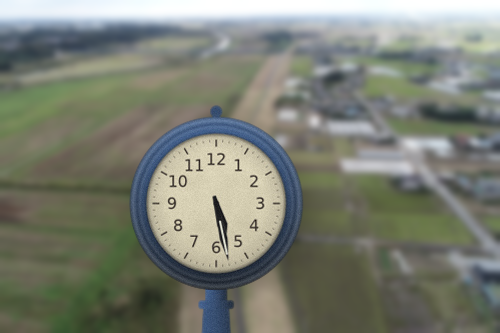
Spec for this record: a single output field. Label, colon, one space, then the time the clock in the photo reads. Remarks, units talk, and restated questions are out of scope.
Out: 5:28
